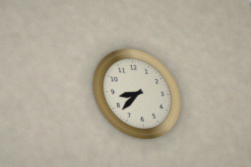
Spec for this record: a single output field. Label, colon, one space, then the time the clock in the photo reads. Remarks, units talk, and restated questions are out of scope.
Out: 8:38
